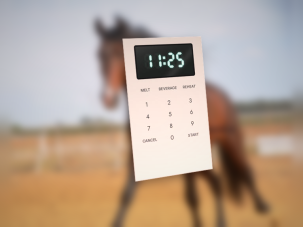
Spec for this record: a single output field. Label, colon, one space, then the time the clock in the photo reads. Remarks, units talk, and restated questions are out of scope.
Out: 11:25
